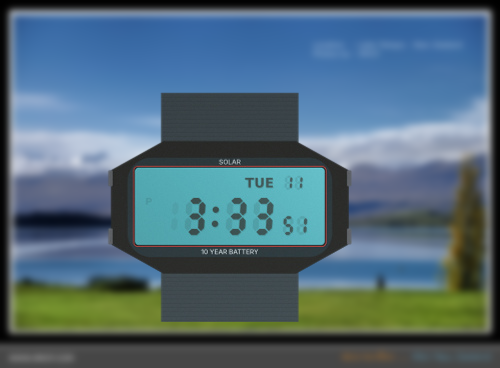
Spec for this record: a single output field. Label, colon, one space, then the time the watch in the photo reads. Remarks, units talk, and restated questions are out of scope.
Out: 3:33:51
